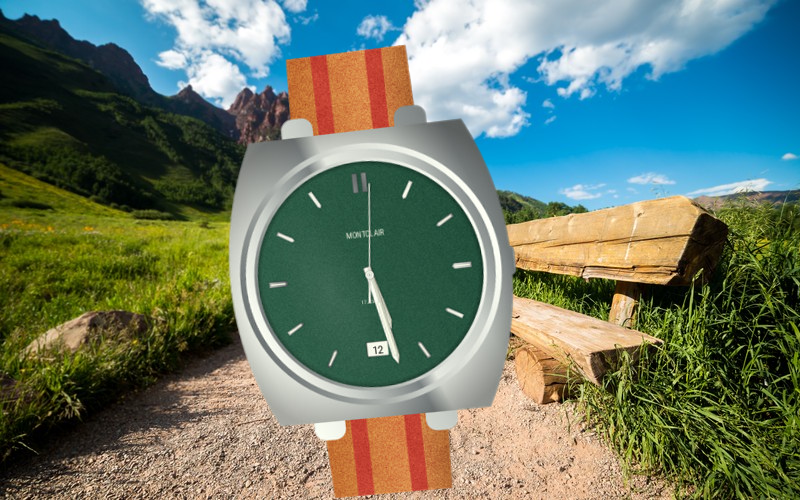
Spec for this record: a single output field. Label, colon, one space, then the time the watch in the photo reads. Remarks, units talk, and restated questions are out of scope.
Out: 5:28:01
